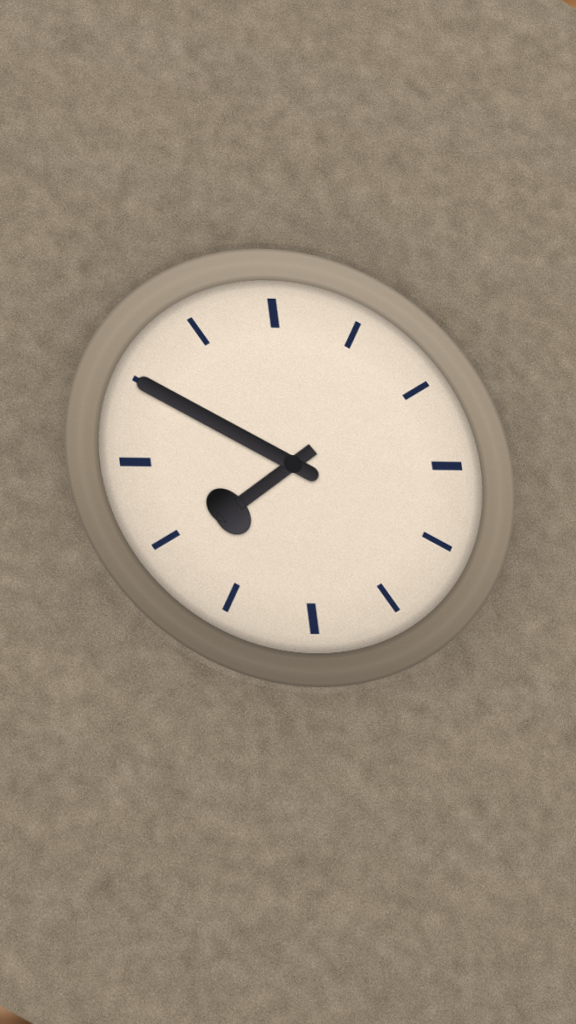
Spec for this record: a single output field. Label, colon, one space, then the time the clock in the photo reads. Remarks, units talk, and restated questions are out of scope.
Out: 7:50
